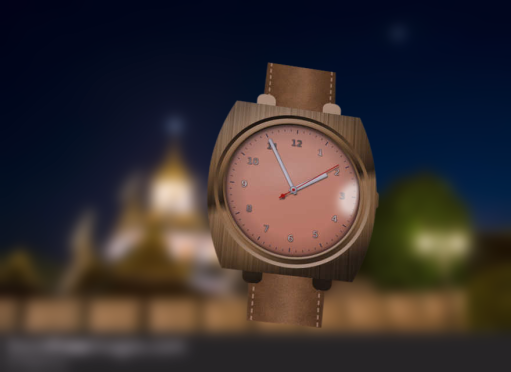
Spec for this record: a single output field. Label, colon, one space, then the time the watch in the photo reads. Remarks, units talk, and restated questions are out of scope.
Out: 1:55:09
